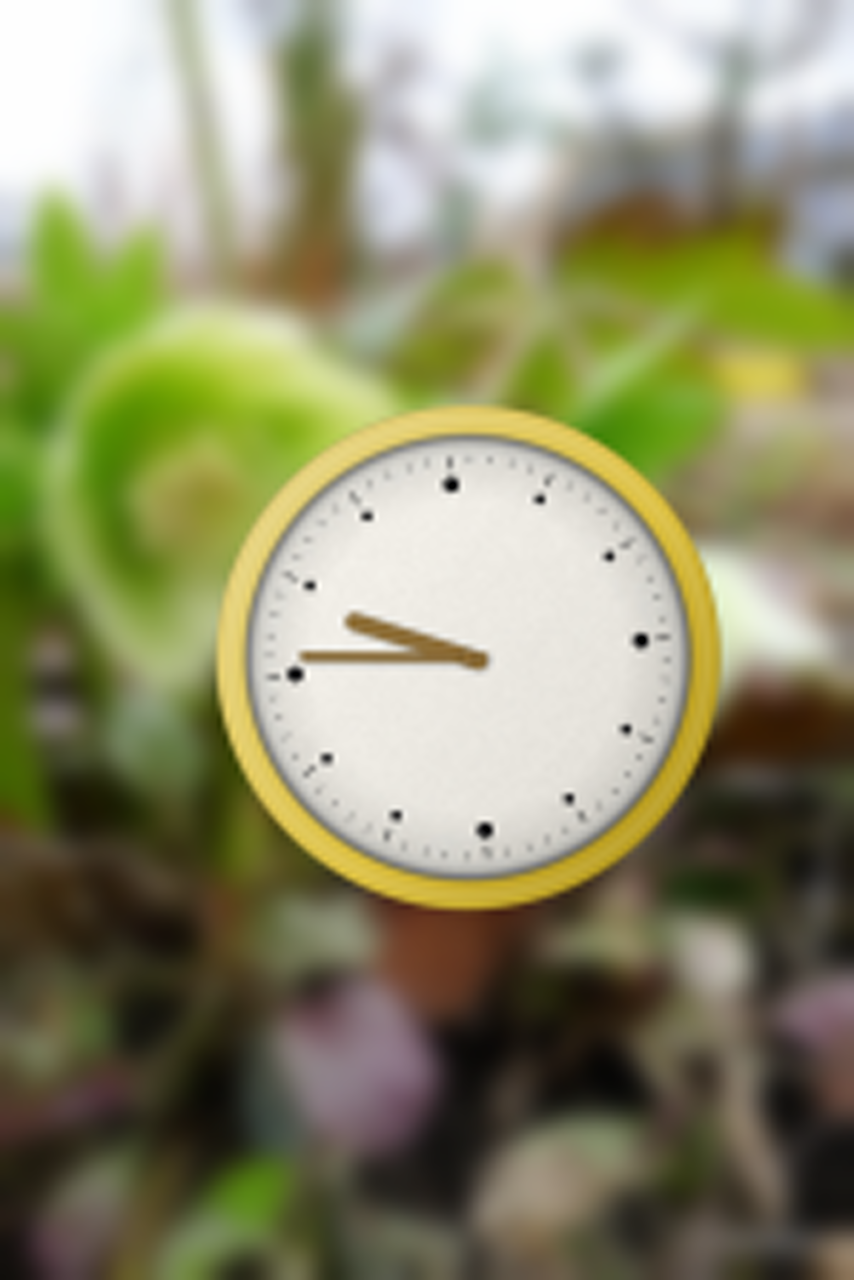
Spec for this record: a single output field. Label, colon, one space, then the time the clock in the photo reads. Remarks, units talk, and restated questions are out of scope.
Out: 9:46
